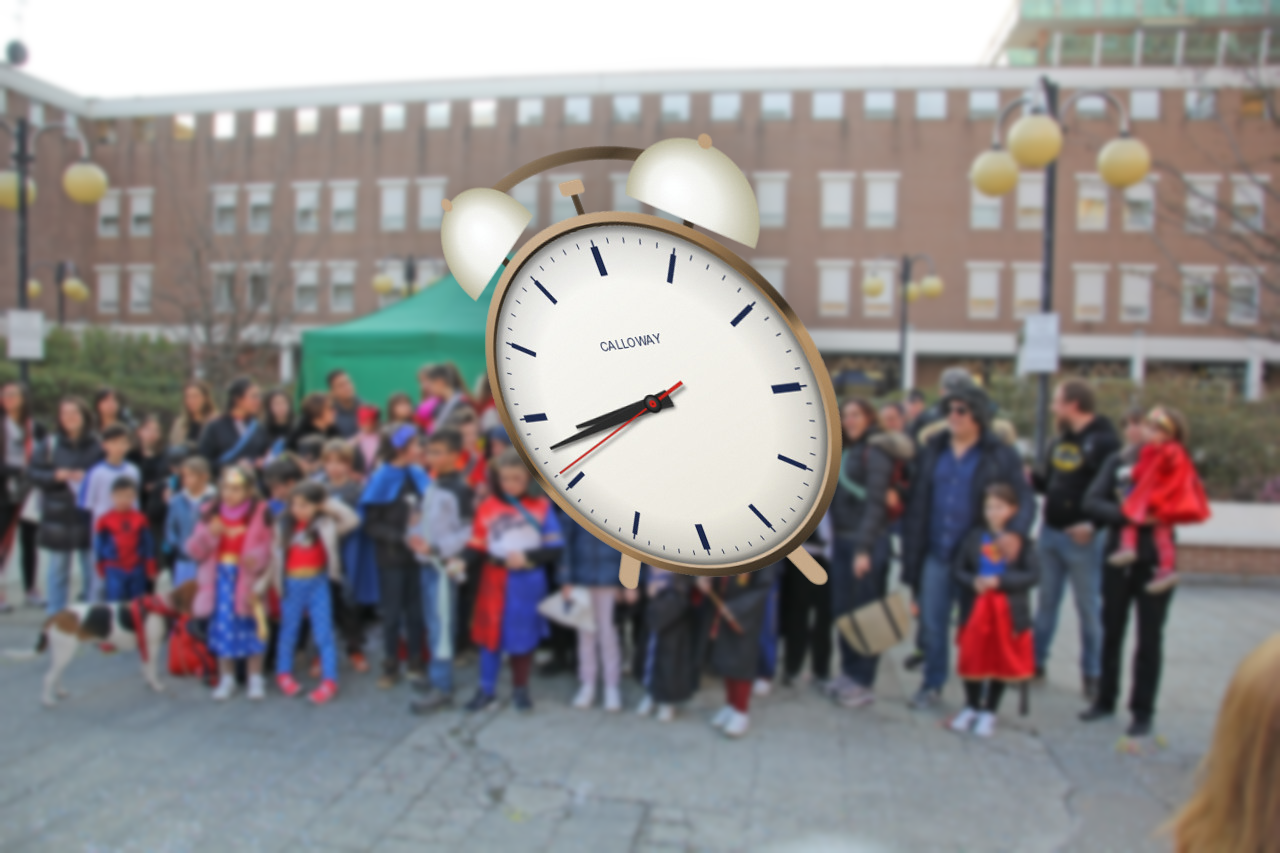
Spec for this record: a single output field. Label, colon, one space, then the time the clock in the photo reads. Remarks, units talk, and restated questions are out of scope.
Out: 8:42:41
